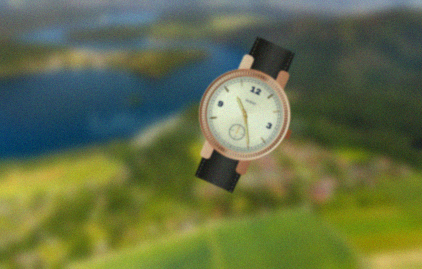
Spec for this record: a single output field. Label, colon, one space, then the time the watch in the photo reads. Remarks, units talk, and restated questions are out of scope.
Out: 10:25
